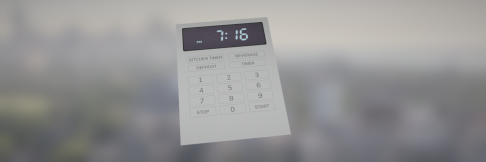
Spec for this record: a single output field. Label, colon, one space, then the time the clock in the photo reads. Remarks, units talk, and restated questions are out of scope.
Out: 7:16
